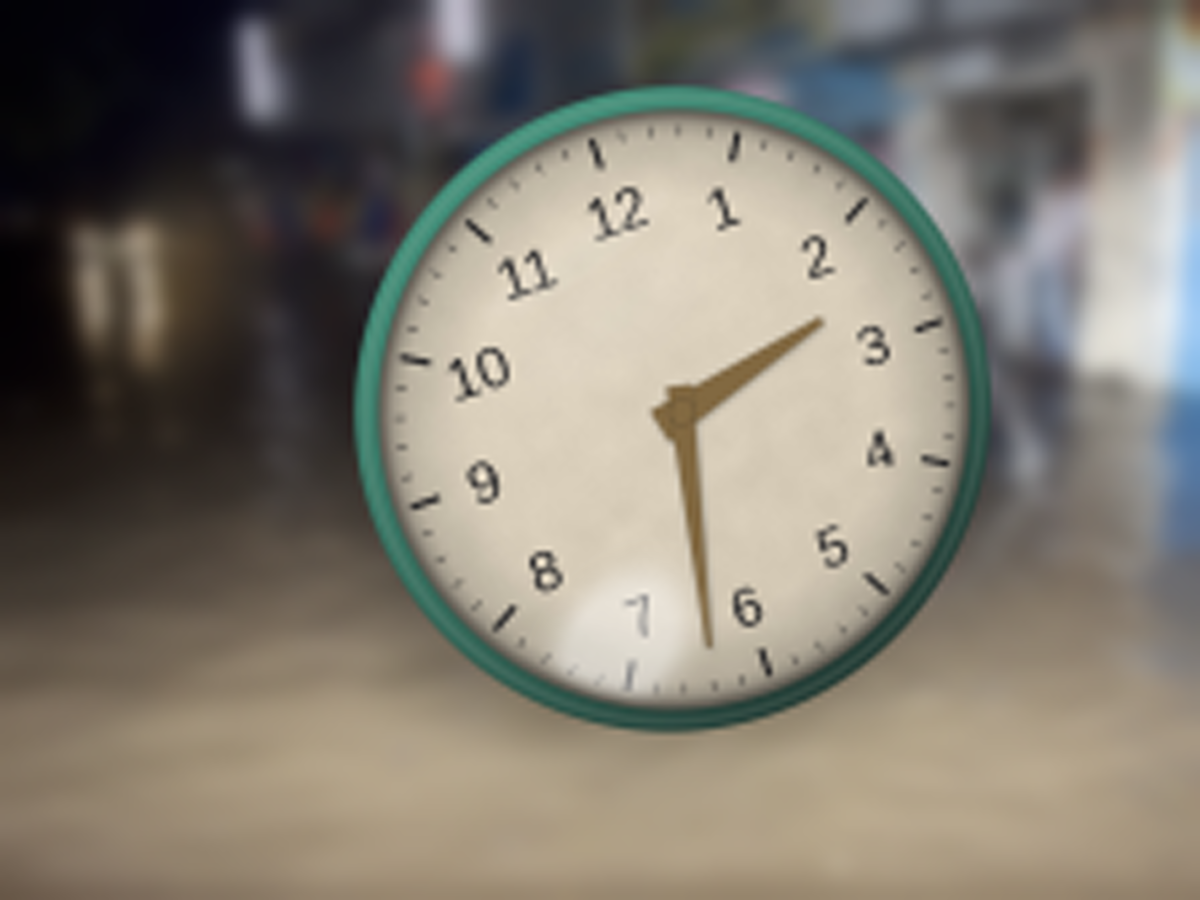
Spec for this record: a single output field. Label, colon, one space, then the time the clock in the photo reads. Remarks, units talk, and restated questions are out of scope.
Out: 2:32
